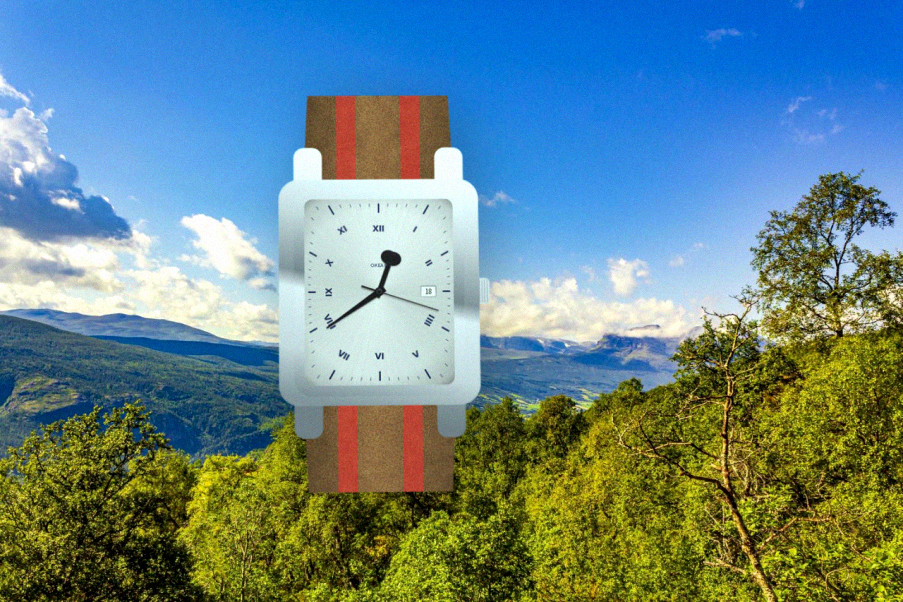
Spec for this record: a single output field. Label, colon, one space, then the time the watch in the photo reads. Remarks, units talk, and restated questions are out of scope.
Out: 12:39:18
